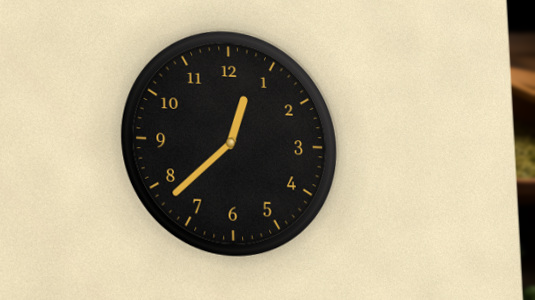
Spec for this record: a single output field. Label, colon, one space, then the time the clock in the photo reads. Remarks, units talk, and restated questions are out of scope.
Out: 12:38
